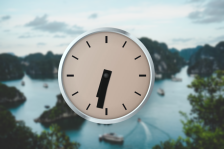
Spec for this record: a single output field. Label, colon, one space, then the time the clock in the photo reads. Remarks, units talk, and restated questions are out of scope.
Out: 6:32
